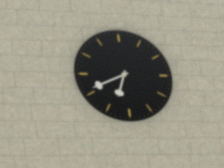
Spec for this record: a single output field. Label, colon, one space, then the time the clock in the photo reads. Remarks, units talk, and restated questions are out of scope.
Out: 6:41
